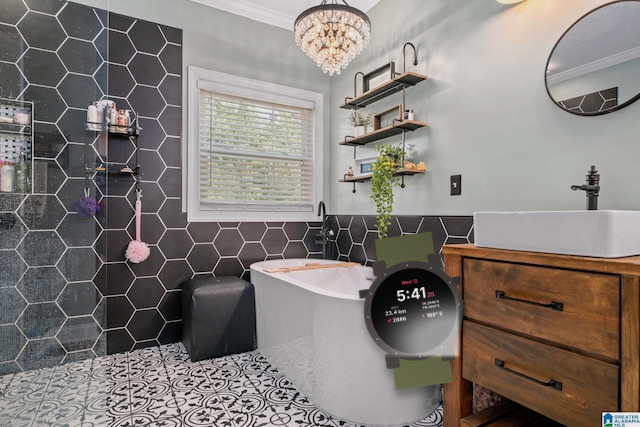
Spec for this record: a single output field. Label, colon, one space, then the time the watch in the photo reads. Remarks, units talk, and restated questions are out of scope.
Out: 5:41
